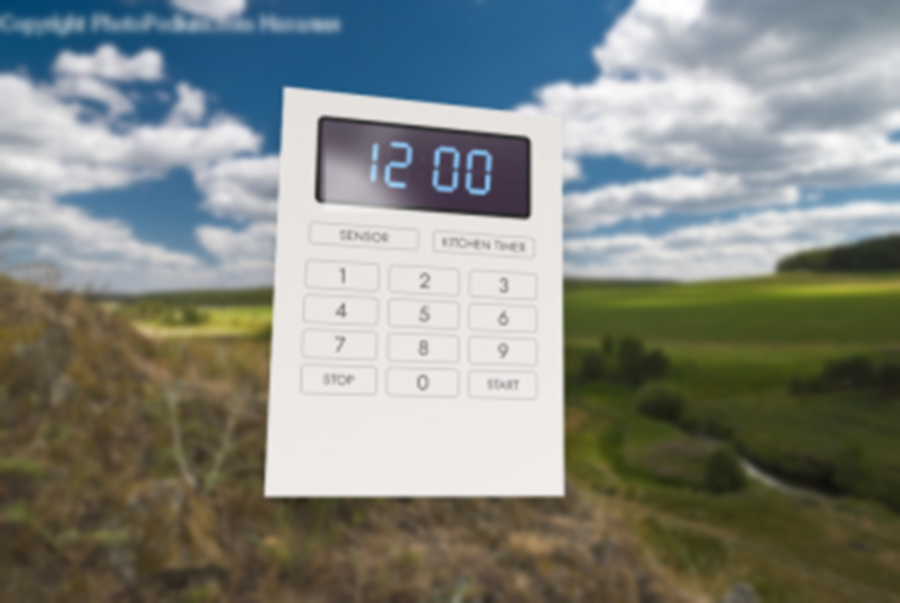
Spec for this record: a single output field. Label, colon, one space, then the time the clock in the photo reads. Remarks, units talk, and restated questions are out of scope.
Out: 12:00
